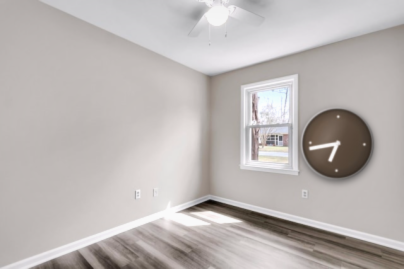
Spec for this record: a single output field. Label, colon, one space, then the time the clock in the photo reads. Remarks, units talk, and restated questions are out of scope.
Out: 6:43
